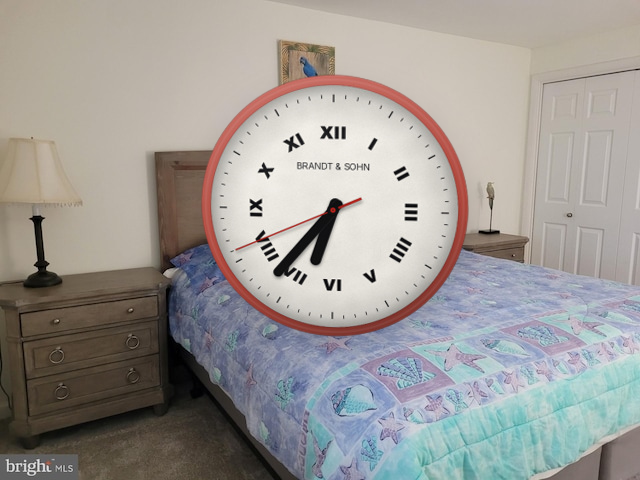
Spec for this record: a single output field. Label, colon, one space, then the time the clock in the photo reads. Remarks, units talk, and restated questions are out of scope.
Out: 6:36:41
